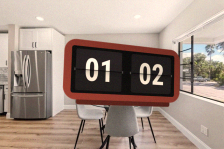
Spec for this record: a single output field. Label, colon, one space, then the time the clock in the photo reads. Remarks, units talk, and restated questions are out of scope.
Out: 1:02
